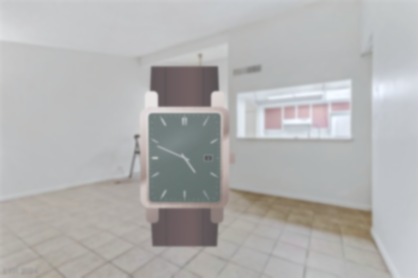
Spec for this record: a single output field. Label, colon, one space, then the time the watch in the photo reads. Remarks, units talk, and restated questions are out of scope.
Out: 4:49
